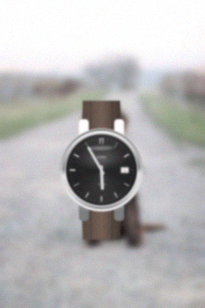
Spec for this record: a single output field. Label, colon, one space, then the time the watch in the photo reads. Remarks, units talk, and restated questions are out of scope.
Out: 5:55
